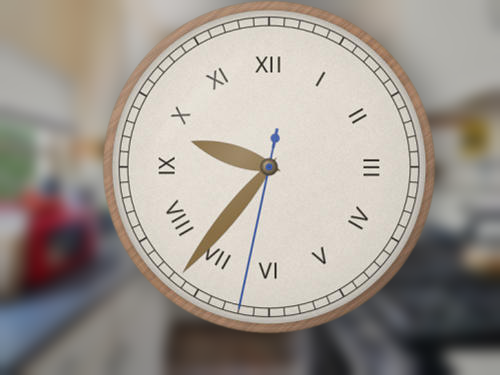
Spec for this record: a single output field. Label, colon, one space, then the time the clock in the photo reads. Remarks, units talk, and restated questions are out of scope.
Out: 9:36:32
